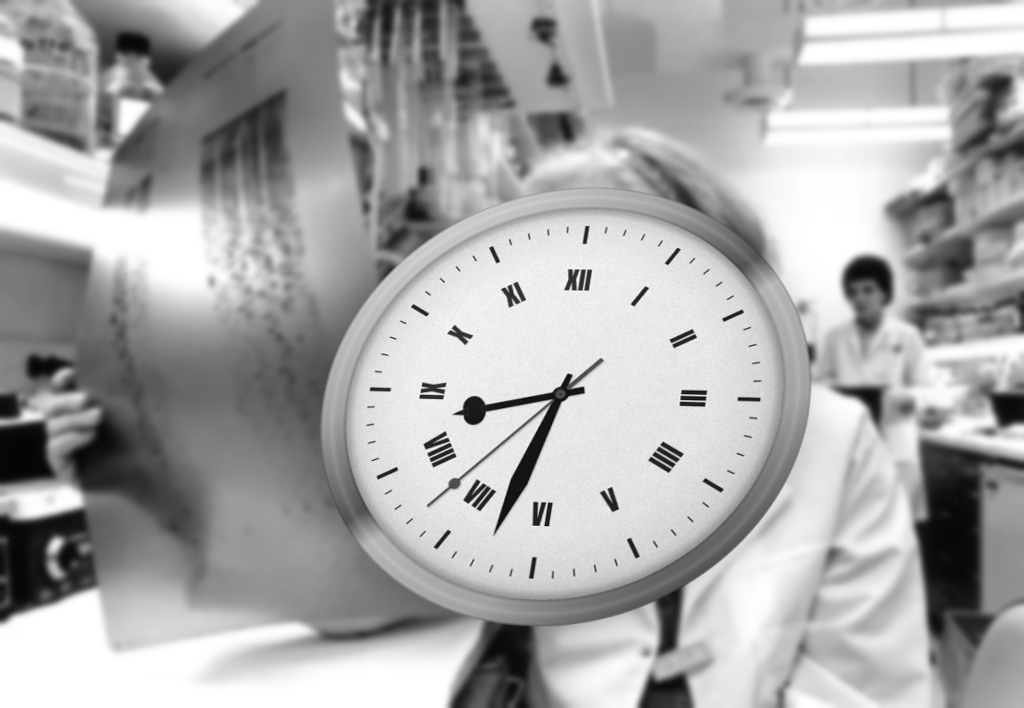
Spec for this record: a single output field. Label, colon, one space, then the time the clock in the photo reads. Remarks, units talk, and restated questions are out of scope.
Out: 8:32:37
